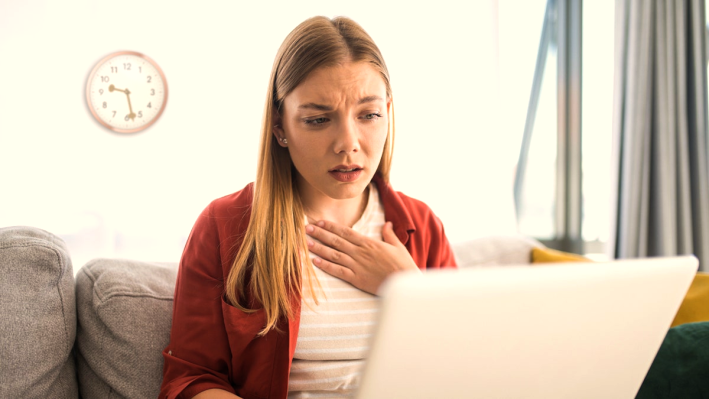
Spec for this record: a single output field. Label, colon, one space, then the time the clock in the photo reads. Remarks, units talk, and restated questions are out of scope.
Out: 9:28
